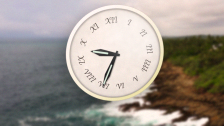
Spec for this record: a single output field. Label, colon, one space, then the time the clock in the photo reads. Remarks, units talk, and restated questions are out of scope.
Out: 9:35
